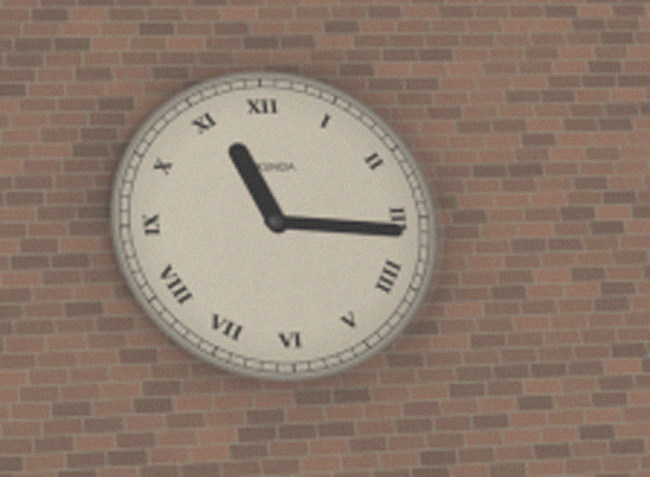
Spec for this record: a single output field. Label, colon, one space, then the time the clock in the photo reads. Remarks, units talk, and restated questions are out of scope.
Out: 11:16
